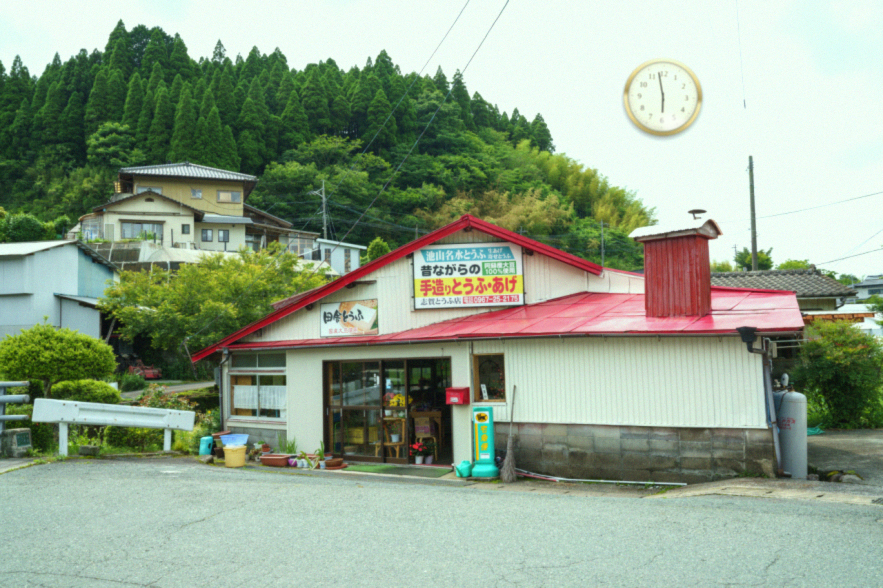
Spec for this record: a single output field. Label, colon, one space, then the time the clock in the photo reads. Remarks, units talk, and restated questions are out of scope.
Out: 5:58
